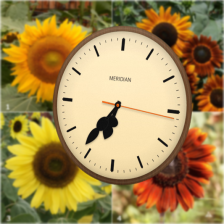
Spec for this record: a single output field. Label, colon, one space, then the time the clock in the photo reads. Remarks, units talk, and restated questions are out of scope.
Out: 6:36:16
